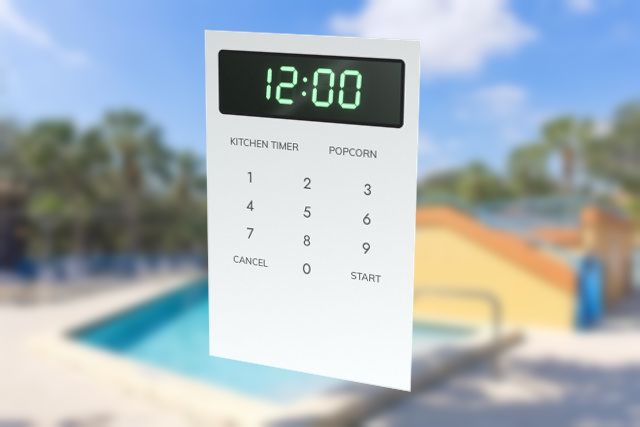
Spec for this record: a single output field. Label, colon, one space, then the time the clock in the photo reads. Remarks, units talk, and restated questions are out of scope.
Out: 12:00
